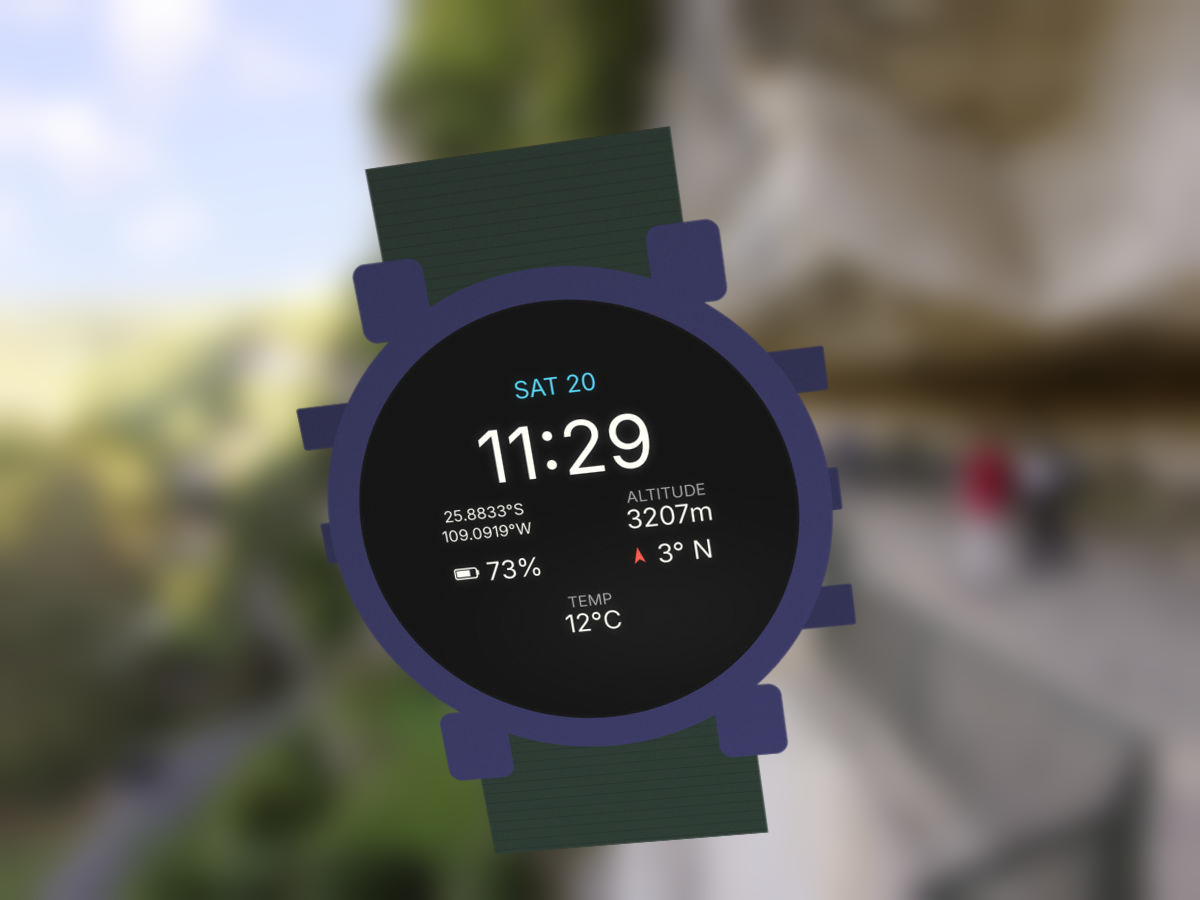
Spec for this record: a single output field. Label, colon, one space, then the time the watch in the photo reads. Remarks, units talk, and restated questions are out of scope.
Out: 11:29
